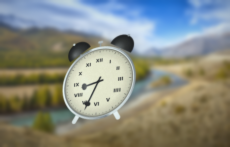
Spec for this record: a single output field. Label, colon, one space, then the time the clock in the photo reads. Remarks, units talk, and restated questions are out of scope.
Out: 8:34
